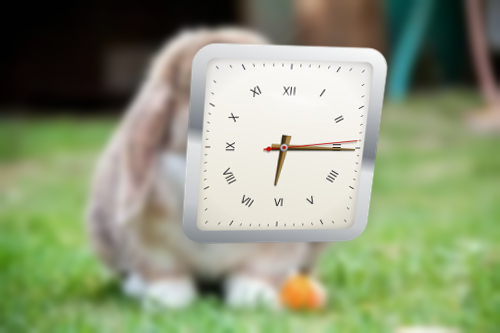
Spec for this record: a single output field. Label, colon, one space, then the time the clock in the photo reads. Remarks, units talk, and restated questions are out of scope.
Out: 6:15:14
